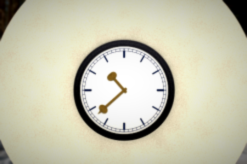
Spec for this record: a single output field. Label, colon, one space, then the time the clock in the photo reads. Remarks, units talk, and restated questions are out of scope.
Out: 10:38
